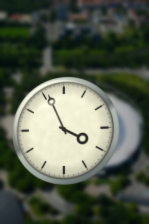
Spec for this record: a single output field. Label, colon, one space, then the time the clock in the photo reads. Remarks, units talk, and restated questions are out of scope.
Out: 3:56
